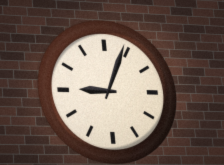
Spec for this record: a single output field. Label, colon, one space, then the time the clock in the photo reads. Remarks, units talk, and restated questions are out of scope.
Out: 9:04
